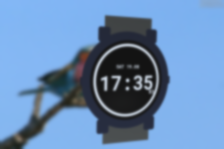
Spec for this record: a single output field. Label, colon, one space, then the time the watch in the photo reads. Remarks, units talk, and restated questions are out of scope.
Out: 17:35
